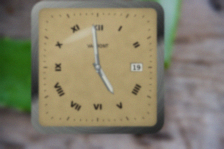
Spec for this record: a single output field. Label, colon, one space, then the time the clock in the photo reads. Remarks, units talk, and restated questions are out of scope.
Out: 4:59
